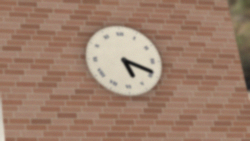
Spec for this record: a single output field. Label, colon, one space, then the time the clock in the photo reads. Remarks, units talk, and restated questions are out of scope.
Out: 5:19
